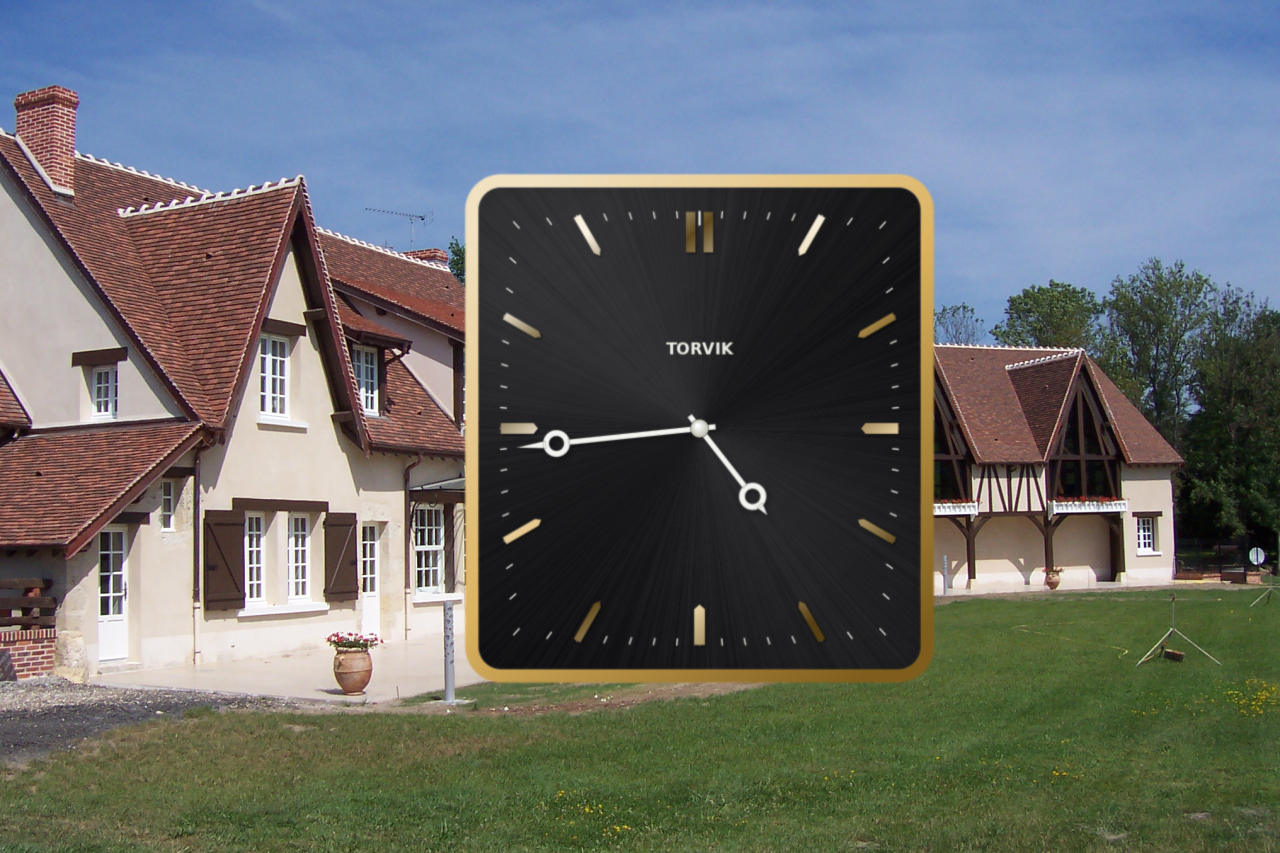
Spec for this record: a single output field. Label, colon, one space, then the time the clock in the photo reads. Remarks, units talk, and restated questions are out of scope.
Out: 4:44
